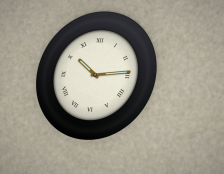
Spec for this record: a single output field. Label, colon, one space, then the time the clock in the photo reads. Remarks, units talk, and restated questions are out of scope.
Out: 10:14
